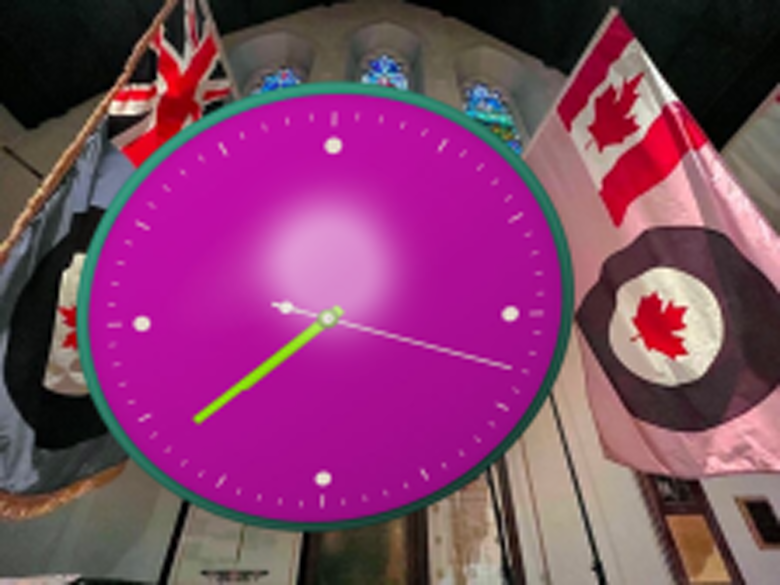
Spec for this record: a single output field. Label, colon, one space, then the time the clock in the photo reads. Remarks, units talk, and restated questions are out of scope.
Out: 7:38:18
